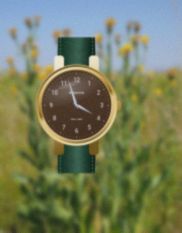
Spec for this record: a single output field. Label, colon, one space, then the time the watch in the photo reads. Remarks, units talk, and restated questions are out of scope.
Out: 3:57
